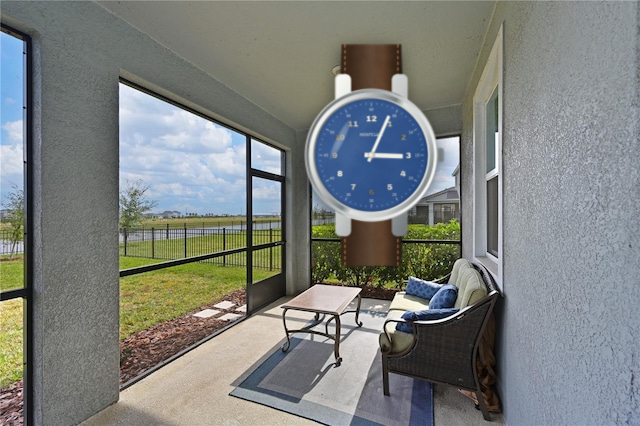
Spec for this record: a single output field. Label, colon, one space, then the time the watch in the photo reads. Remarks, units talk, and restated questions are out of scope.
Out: 3:04
